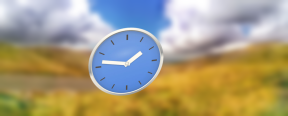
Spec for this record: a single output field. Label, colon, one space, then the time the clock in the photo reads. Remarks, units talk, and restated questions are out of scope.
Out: 1:47
